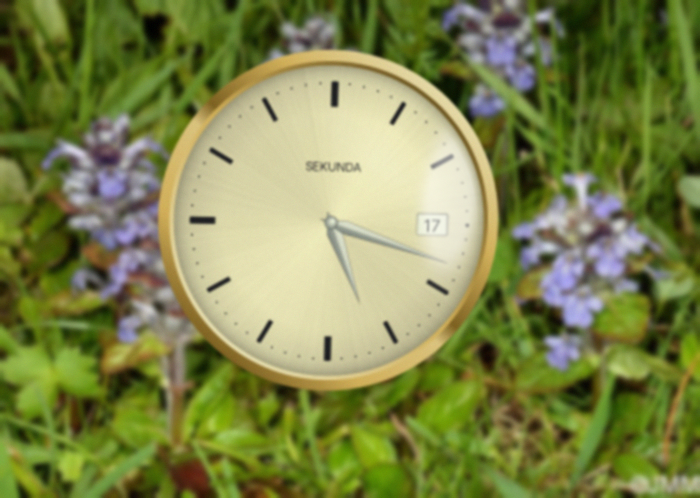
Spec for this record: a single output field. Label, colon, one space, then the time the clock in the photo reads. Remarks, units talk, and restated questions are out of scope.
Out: 5:18
